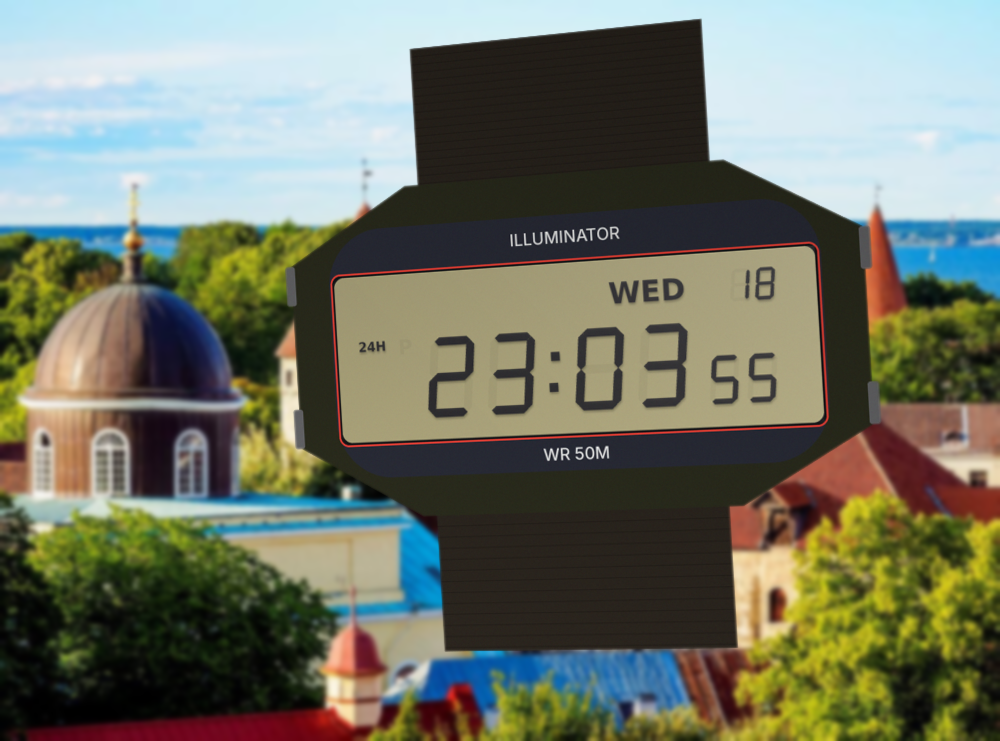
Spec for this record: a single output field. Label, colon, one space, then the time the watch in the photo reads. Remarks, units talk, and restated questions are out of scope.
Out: 23:03:55
